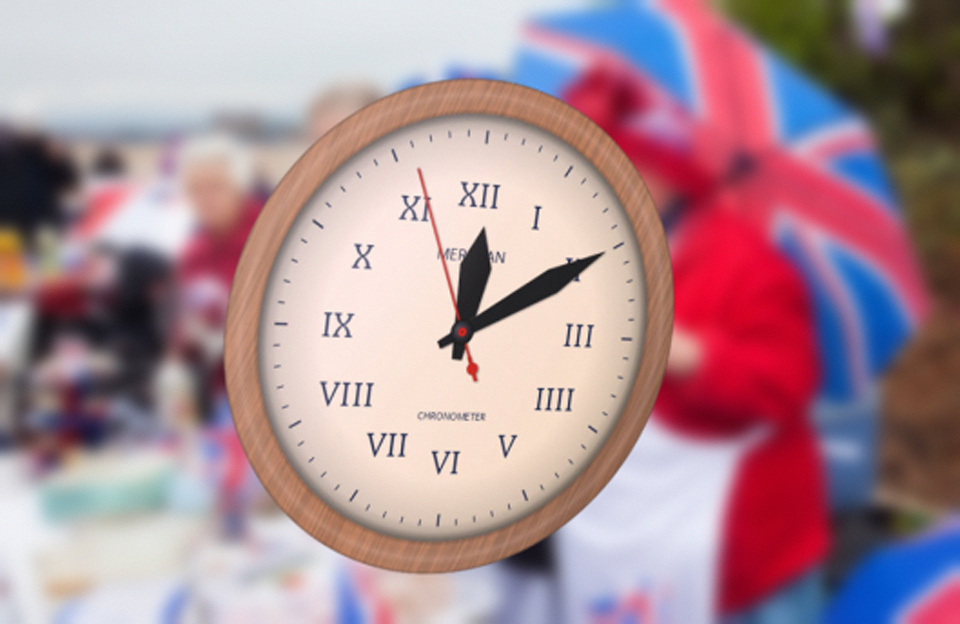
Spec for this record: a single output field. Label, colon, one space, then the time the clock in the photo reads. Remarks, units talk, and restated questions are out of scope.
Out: 12:09:56
